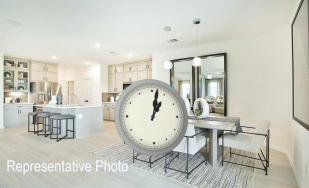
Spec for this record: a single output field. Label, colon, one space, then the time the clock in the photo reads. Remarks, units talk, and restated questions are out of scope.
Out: 1:02
